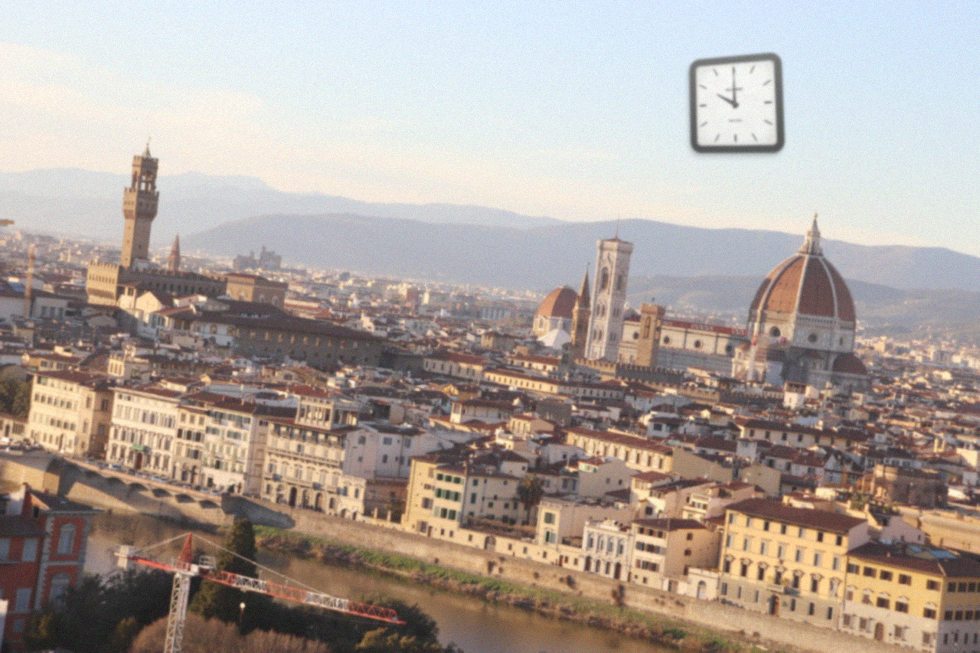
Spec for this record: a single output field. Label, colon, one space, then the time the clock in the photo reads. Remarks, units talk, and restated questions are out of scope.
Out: 10:00
